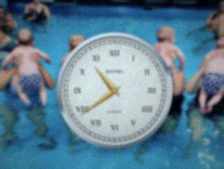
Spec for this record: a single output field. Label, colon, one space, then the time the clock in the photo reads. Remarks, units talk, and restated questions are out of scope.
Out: 10:39
